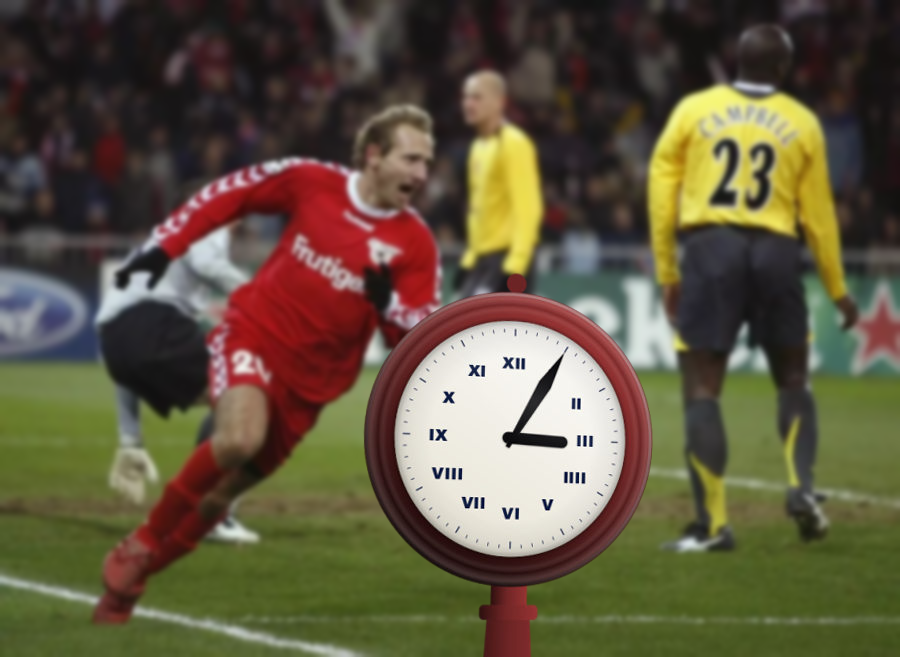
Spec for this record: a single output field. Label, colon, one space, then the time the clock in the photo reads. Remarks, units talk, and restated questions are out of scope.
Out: 3:05
